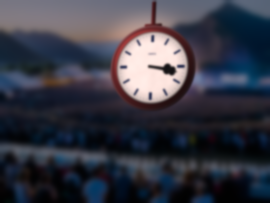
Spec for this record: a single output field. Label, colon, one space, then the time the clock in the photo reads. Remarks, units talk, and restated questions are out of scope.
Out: 3:17
